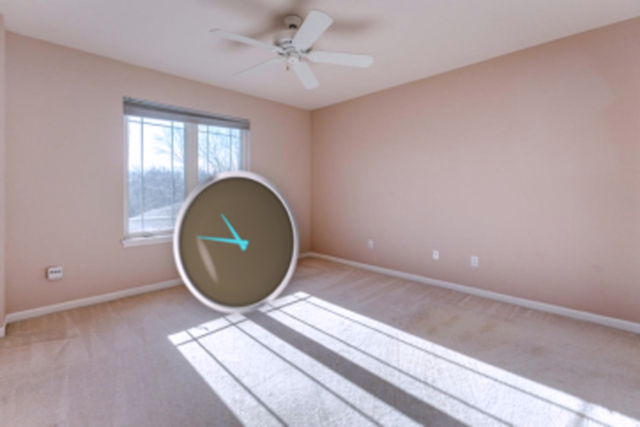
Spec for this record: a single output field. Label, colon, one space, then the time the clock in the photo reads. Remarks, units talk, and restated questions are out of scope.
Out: 10:46
